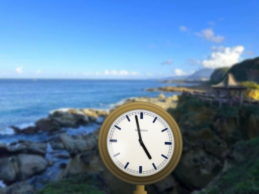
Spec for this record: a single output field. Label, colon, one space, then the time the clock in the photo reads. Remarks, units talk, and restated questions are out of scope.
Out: 4:58
